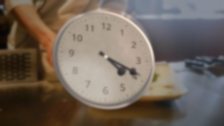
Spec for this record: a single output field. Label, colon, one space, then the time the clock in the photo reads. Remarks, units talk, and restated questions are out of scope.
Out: 4:19
